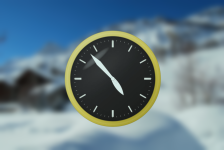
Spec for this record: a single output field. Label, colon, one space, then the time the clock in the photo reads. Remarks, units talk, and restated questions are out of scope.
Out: 4:53
